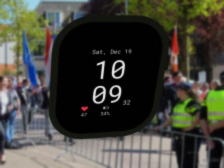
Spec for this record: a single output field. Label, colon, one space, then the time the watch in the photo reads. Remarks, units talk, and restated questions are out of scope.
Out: 10:09
